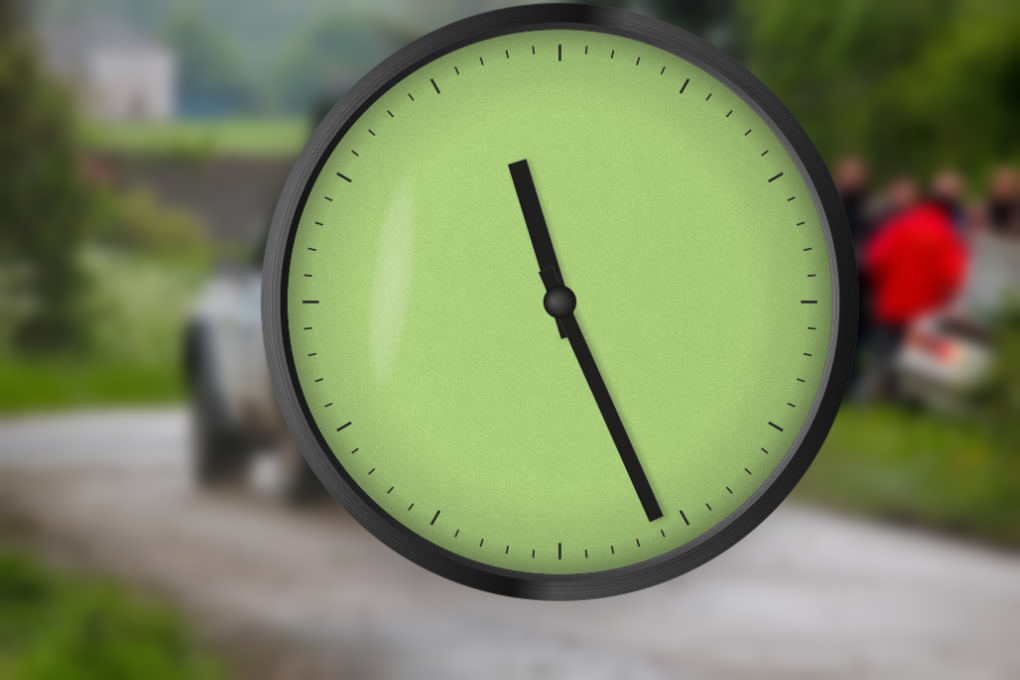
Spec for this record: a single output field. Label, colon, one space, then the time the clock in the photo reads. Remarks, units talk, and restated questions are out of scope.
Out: 11:26
